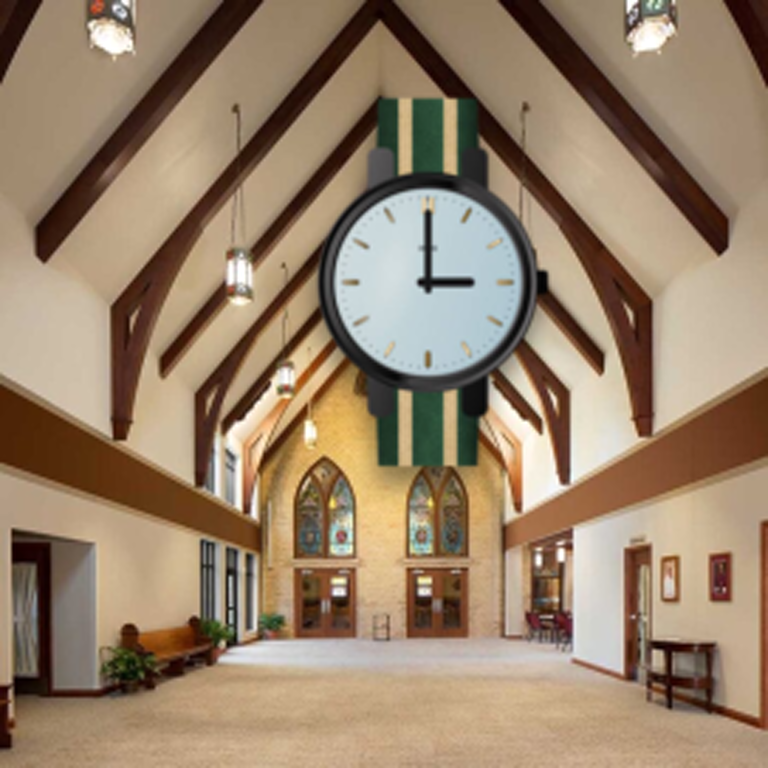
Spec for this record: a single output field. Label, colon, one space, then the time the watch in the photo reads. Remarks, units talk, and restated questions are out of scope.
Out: 3:00
